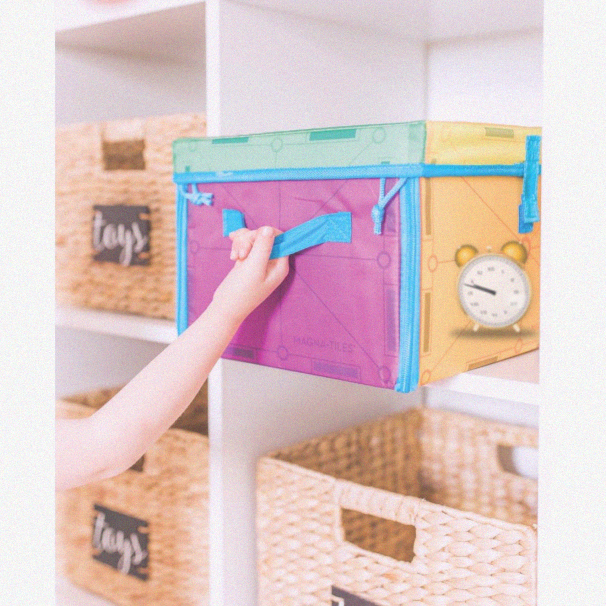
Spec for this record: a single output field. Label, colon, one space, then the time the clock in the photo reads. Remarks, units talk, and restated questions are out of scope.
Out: 9:48
